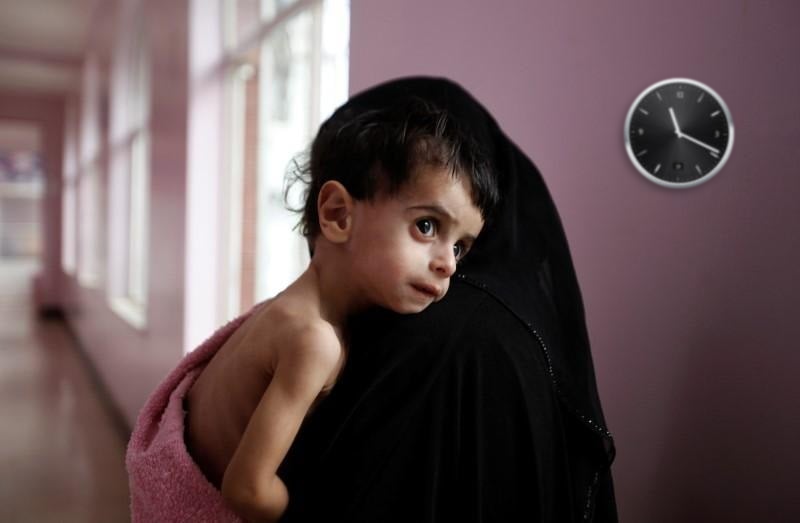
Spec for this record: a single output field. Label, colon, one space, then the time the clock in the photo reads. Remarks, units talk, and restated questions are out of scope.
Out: 11:19
